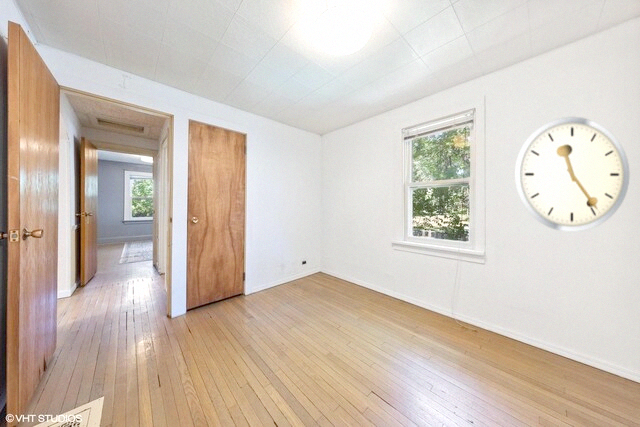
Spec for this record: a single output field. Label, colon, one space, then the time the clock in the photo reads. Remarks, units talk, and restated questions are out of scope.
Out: 11:24
